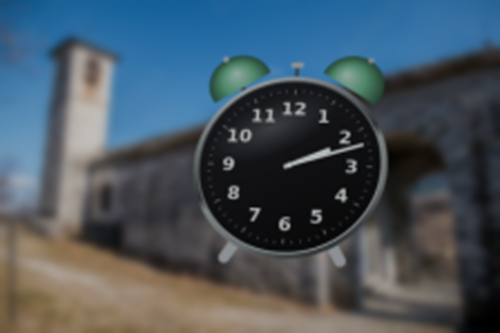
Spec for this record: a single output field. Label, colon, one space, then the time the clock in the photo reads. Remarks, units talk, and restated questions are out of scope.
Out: 2:12
